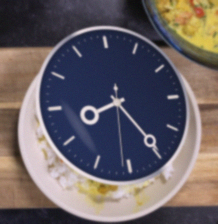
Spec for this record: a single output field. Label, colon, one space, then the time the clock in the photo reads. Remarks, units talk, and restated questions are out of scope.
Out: 8:24:31
